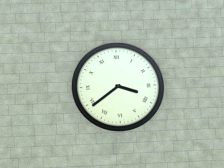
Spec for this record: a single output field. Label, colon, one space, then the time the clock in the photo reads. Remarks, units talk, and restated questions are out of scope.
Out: 3:39
